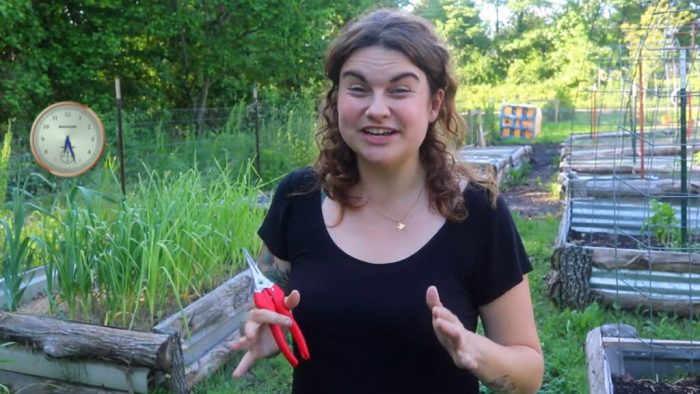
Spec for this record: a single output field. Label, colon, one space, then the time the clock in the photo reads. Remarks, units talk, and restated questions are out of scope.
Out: 6:27
